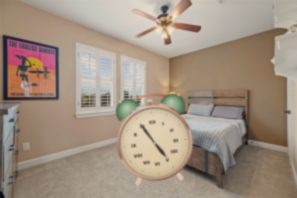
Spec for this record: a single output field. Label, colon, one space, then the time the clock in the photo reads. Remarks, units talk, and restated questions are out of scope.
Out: 4:55
